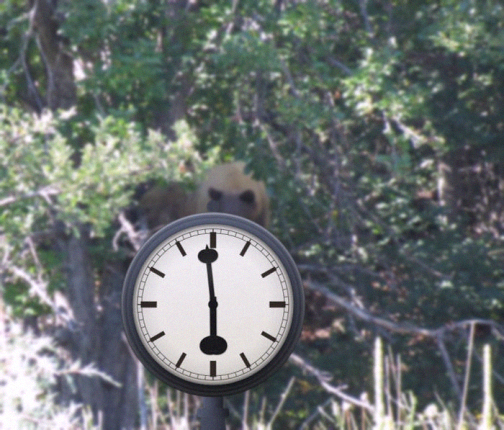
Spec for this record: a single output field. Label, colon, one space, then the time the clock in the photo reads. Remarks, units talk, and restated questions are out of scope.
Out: 5:59
